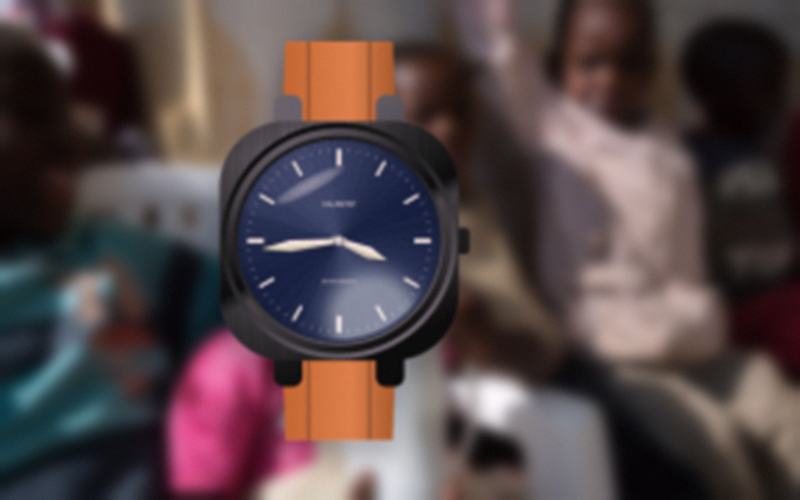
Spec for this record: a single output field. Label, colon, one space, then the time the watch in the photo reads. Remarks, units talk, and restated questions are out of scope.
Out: 3:44
